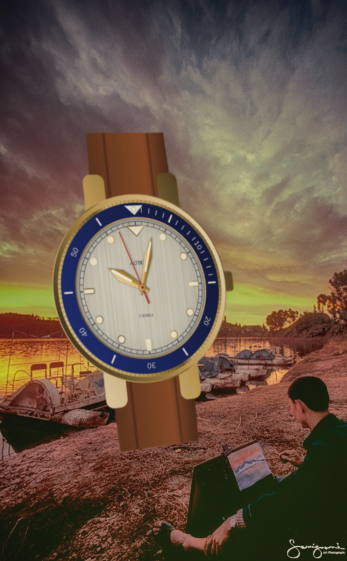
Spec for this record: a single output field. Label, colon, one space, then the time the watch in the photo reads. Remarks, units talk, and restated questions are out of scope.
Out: 10:02:57
